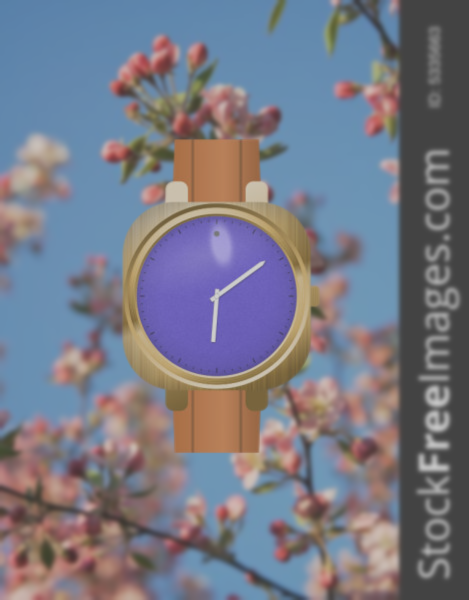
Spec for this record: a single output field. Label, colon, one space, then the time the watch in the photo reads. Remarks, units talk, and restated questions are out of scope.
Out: 6:09
